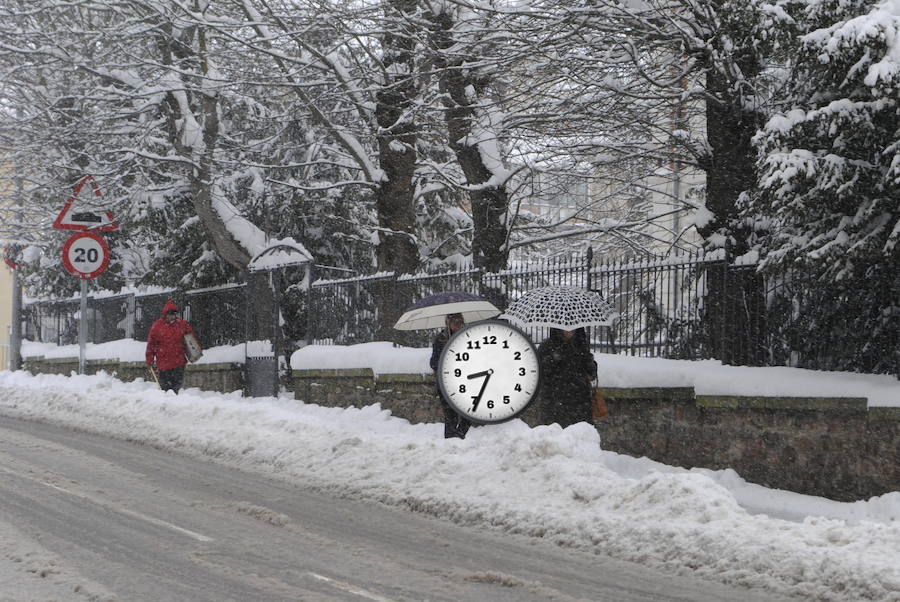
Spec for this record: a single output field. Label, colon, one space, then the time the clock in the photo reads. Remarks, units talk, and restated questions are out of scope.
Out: 8:34
